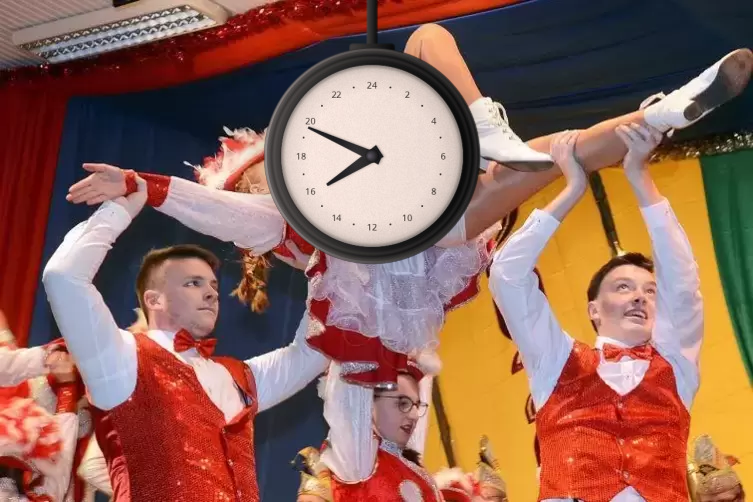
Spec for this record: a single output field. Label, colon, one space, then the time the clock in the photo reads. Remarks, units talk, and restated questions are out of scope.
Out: 15:49
